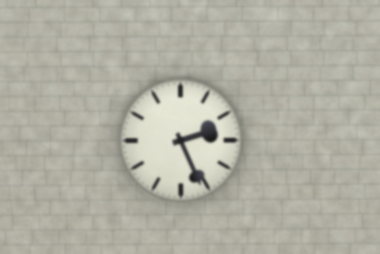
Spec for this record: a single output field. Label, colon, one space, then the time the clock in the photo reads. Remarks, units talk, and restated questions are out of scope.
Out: 2:26
